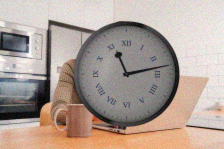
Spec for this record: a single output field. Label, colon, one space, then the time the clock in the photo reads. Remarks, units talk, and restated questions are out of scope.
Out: 11:13
